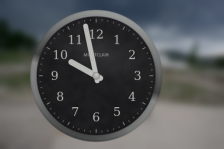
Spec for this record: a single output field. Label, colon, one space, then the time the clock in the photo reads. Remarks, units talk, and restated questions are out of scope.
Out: 9:58
